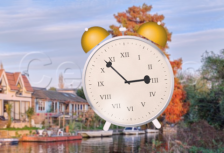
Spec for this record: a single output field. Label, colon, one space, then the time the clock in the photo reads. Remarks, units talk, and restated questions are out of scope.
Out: 2:53
